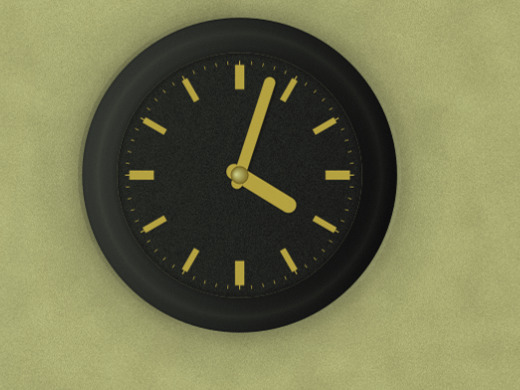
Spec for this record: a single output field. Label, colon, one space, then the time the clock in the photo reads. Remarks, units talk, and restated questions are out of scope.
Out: 4:03
